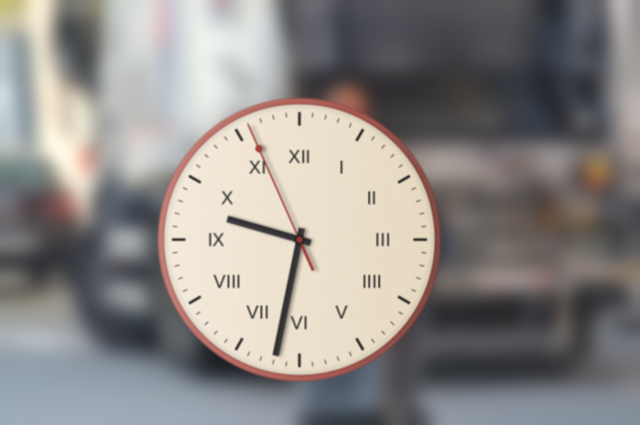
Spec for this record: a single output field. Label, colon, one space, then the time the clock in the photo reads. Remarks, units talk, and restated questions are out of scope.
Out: 9:31:56
